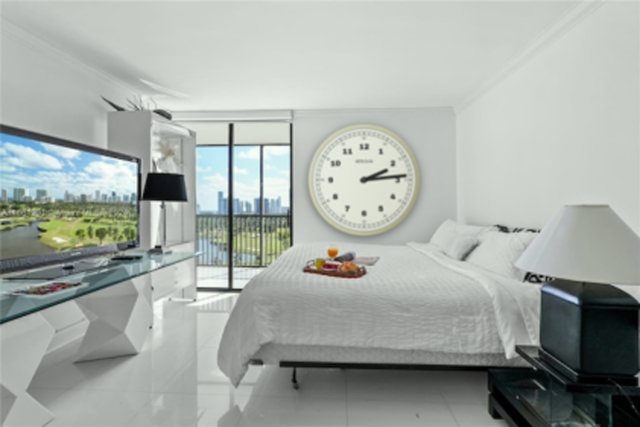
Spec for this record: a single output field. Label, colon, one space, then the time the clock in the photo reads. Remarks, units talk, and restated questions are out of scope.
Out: 2:14
